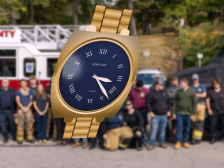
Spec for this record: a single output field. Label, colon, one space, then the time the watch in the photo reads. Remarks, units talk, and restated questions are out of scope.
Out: 3:23
